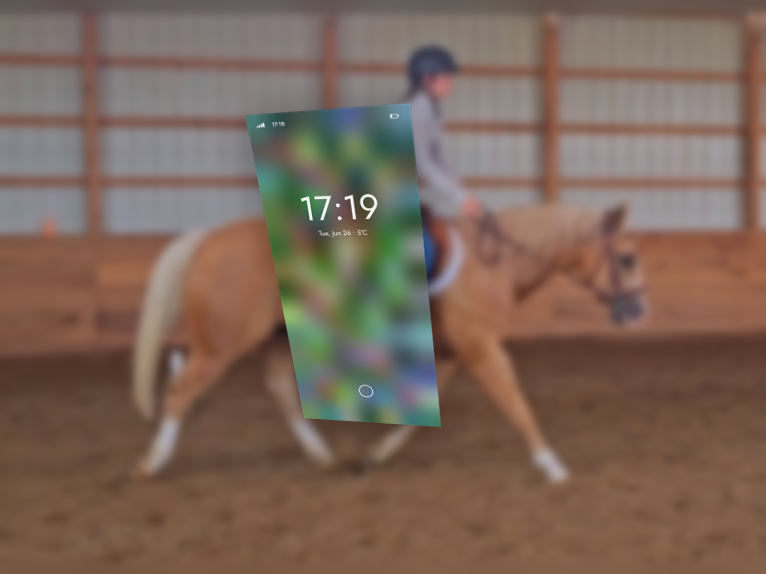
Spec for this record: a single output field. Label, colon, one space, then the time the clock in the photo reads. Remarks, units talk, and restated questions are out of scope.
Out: 17:19
